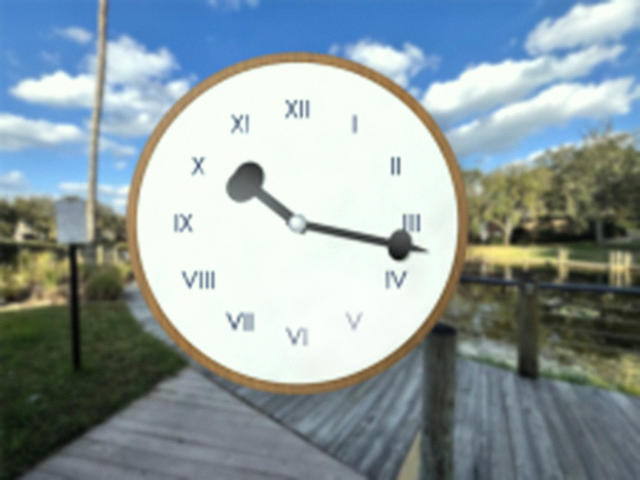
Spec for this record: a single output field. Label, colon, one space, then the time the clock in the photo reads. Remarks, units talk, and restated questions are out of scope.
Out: 10:17
